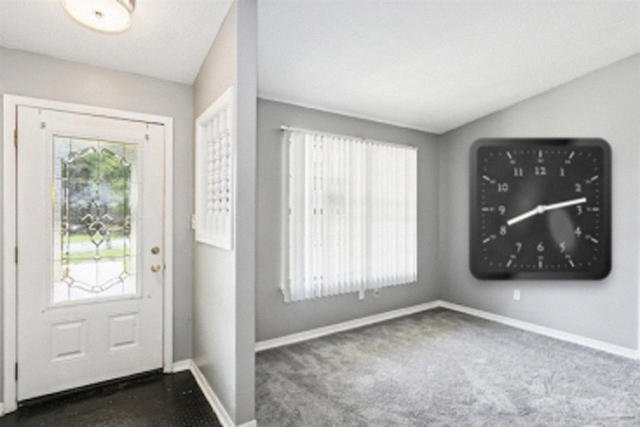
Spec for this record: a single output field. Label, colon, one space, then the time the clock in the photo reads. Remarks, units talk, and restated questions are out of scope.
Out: 8:13
